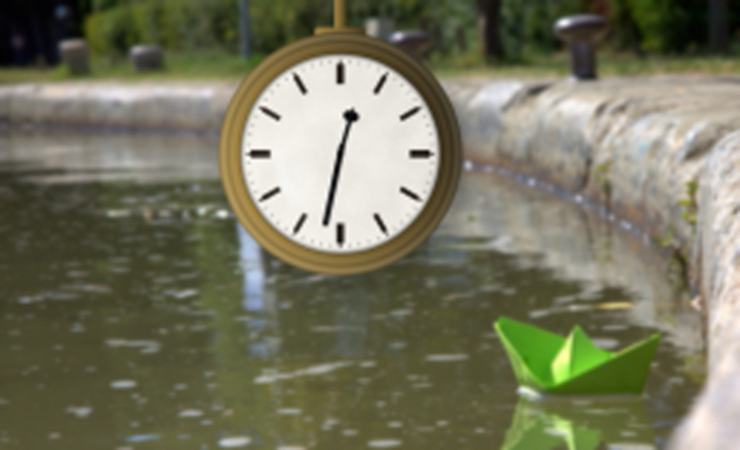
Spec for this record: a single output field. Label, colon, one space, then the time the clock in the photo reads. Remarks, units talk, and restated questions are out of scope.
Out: 12:32
